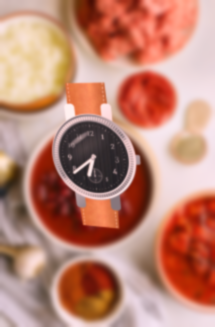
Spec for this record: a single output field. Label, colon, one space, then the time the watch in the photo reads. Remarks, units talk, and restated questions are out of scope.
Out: 6:39
